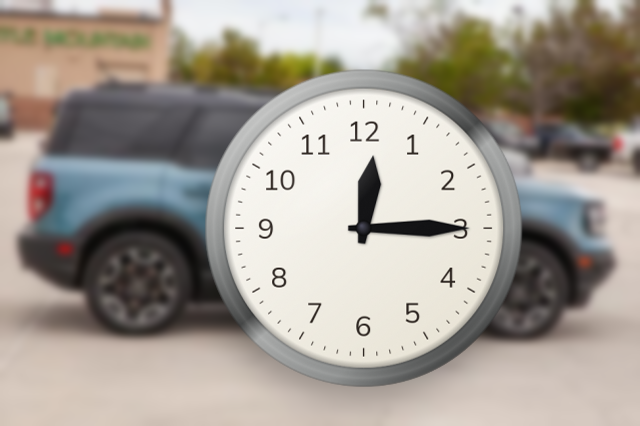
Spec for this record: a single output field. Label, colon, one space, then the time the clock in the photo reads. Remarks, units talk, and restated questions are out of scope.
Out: 12:15
